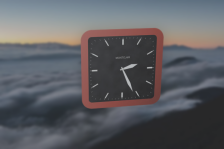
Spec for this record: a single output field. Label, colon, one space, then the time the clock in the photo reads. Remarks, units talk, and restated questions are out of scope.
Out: 2:26
